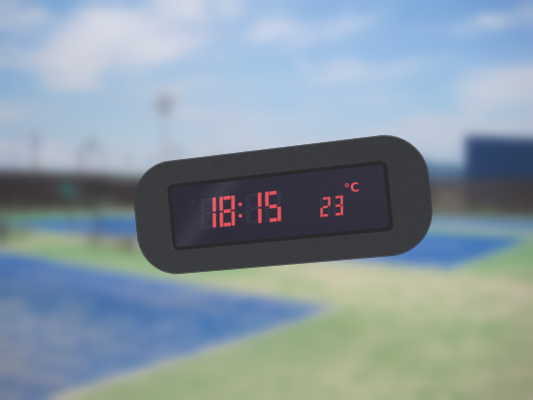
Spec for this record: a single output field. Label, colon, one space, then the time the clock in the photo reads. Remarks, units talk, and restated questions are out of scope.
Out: 18:15
